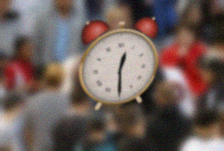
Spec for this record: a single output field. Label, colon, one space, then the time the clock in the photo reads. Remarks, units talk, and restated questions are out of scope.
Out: 12:30
